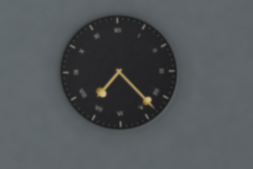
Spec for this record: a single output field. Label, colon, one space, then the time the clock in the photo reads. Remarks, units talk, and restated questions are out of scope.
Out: 7:23
